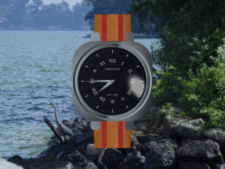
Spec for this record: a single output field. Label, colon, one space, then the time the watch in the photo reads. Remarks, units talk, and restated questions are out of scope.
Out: 7:45
